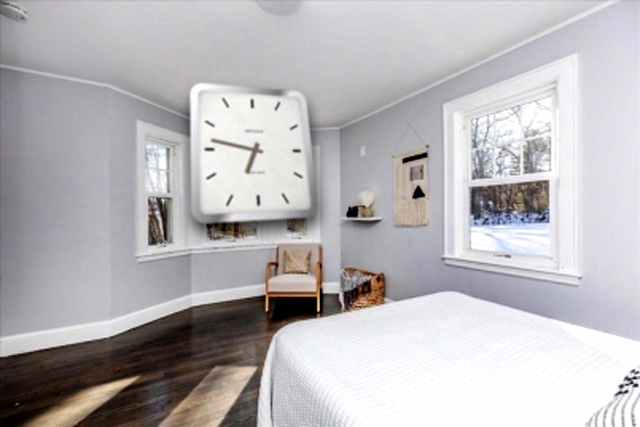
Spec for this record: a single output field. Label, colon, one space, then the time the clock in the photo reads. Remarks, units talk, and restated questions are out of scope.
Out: 6:47
